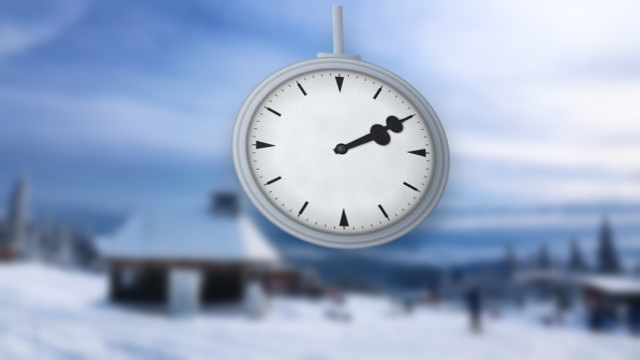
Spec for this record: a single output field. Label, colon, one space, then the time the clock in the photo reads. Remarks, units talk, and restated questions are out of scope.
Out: 2:10
